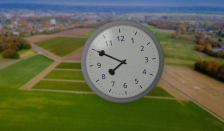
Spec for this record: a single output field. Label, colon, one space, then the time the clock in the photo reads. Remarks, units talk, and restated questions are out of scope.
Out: 7:50
